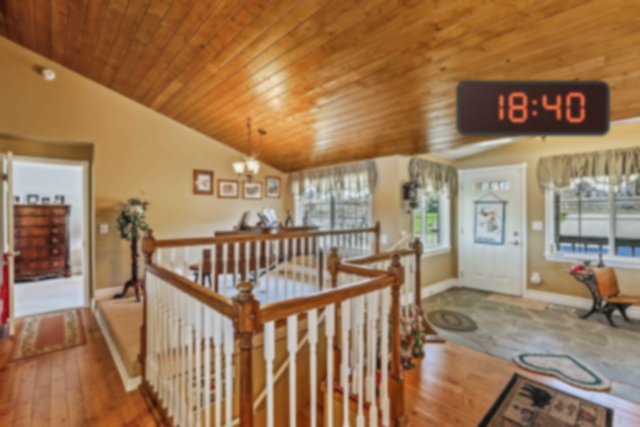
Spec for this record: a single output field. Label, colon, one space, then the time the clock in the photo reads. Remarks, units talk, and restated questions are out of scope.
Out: 18:40
